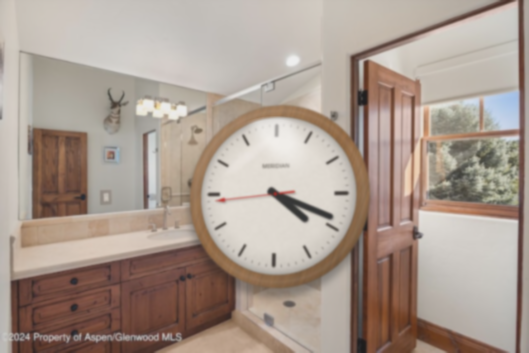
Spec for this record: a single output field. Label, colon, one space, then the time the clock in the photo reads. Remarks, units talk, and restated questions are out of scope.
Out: 4:18:44
